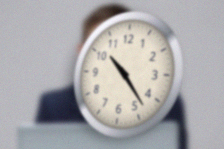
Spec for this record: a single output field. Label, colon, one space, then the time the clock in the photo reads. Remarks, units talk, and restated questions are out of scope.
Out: 10:23
